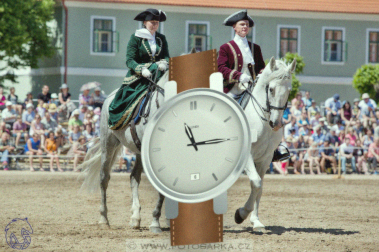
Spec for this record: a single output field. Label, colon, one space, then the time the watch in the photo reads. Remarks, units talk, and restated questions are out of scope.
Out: 11:15
